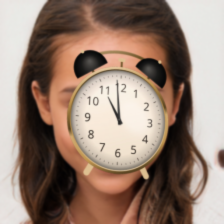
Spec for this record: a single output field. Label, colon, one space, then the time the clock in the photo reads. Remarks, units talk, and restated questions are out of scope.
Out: 10:59
